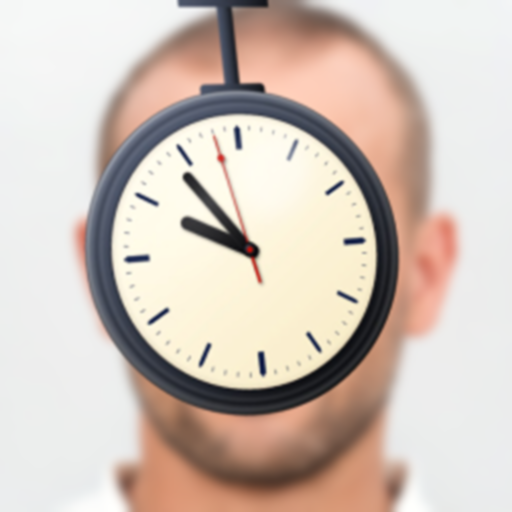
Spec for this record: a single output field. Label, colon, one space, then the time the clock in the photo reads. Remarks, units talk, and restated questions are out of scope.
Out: 9:53:58
